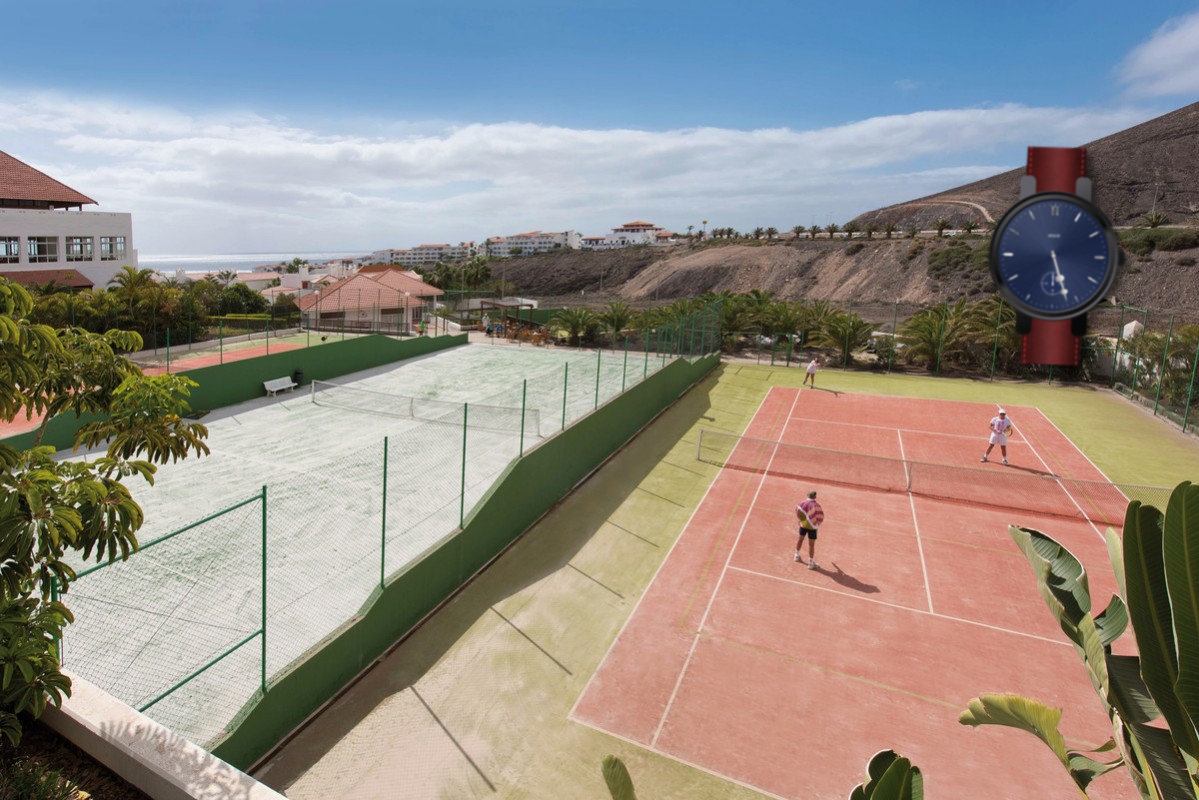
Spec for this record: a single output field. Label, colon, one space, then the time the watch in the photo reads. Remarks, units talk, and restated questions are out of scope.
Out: 5:27
